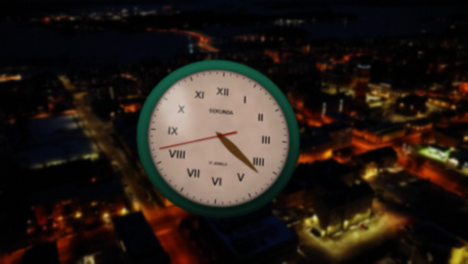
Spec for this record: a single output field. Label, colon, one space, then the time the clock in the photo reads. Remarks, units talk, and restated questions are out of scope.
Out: 4:21:42
